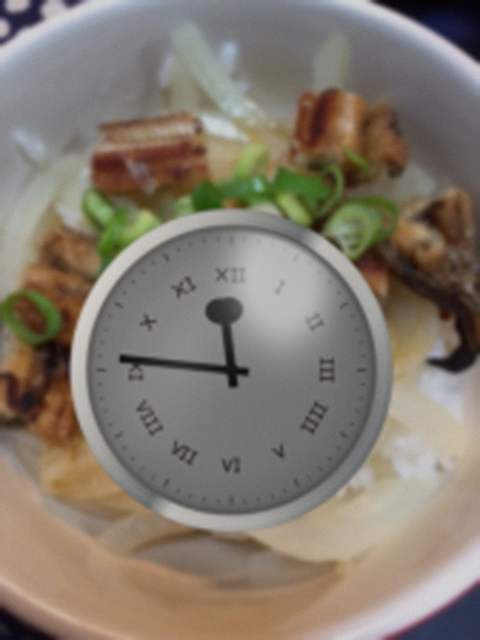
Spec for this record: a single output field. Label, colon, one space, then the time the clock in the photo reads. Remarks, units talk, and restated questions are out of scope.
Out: 11:46
